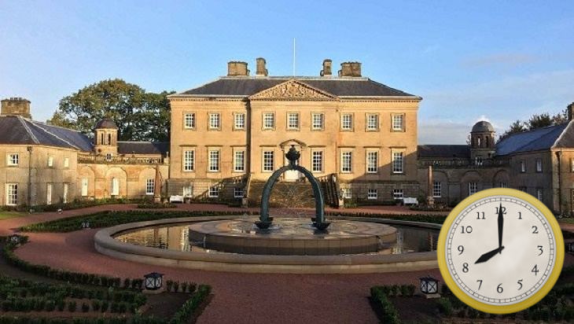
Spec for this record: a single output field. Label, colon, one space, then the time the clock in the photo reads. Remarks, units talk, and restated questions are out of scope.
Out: 8:00
